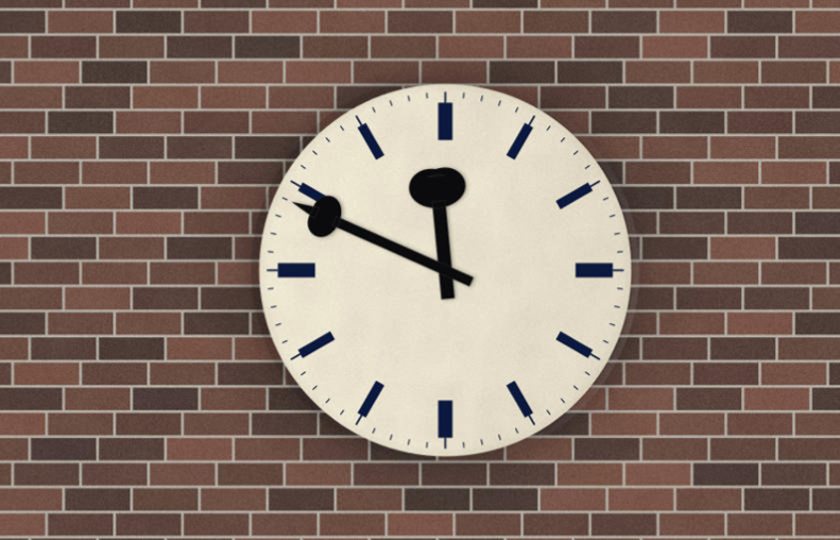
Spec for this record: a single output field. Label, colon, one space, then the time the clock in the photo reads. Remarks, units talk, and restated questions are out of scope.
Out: 11:49
